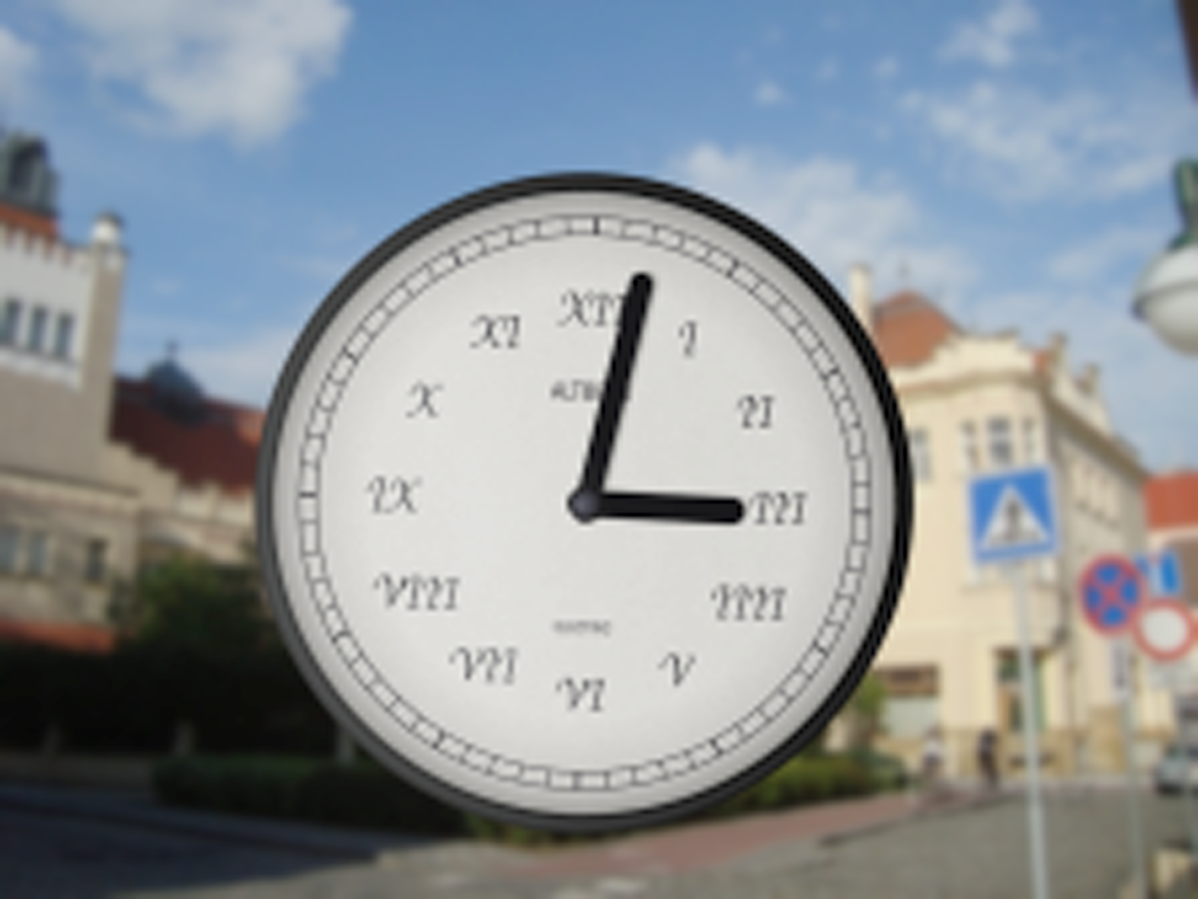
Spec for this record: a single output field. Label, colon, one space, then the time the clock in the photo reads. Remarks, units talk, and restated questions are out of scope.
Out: 3:02
